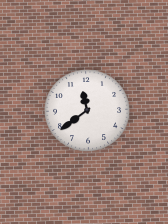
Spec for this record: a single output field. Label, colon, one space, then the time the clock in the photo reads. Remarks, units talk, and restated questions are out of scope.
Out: 11:39
